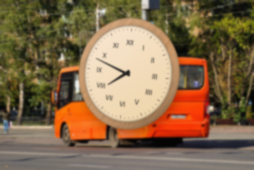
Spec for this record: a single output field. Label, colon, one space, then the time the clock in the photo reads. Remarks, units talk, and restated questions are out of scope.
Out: 7:48
